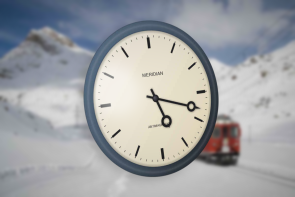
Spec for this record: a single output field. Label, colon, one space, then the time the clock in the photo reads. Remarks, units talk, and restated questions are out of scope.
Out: 5:18
